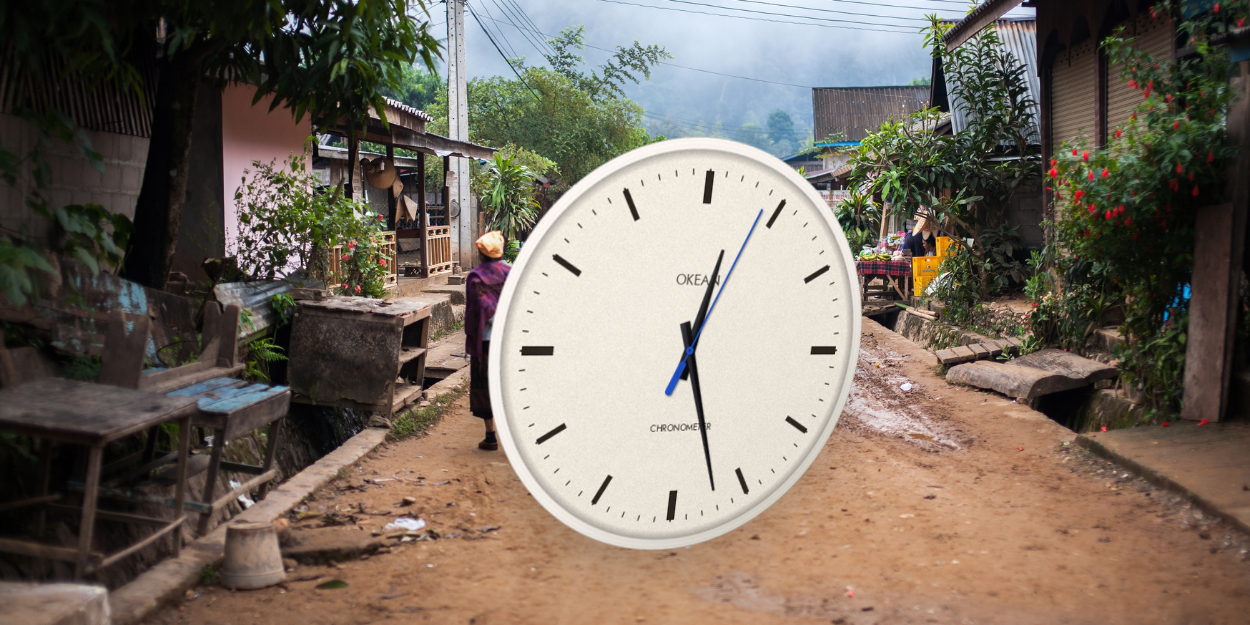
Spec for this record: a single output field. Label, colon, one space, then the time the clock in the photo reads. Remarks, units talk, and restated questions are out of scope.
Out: 12:27:04
